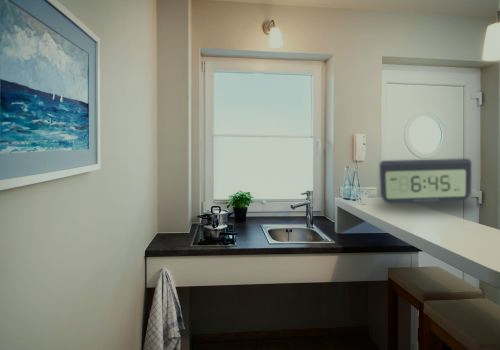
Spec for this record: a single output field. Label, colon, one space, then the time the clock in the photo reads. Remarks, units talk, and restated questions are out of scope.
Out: 6:45
